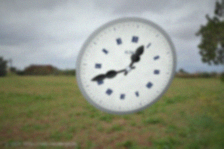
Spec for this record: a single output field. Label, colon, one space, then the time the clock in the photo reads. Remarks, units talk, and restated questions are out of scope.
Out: 12:41
